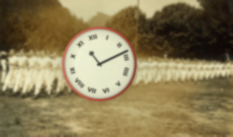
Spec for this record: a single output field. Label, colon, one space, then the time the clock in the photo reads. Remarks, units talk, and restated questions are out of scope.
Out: 11:13
